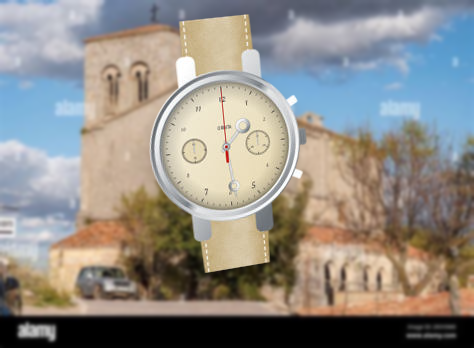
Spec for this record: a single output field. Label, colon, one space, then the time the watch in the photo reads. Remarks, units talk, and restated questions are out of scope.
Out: 1:29
